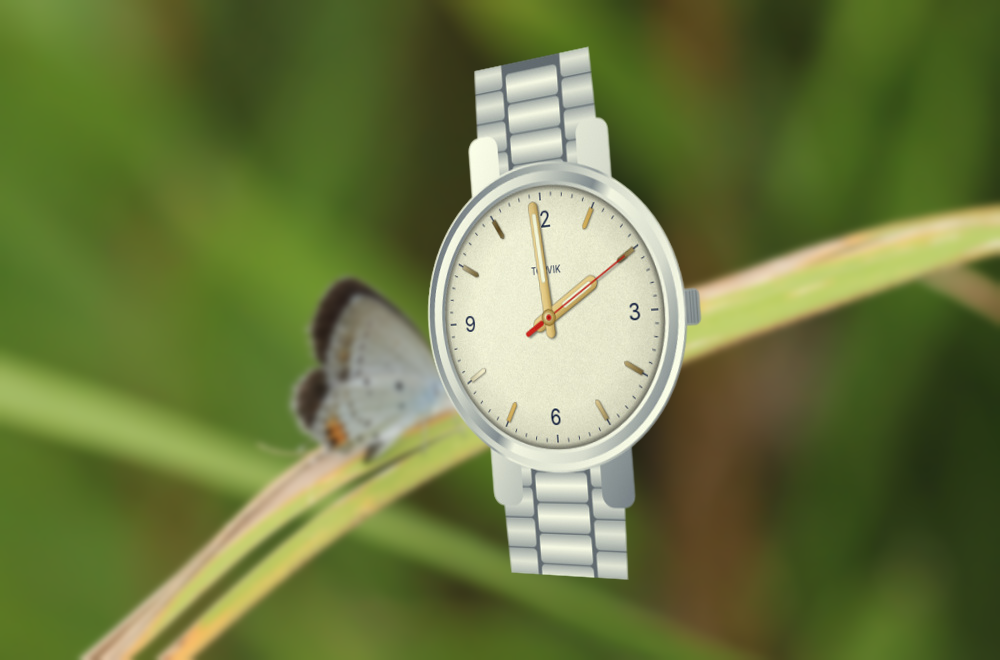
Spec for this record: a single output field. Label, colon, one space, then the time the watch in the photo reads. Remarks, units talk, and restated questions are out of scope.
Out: 1:59:10
